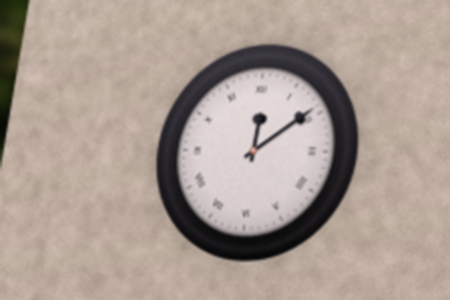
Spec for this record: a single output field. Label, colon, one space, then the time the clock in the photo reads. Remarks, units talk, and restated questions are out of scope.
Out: 12:09
